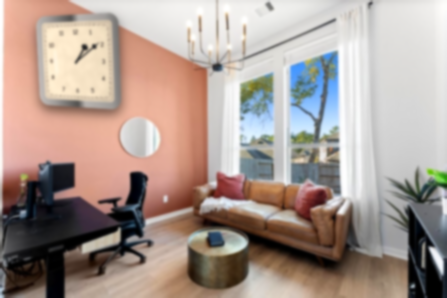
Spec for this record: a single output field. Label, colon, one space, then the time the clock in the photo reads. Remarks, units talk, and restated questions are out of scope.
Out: 1:09
